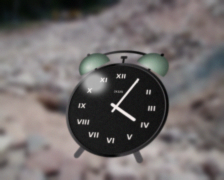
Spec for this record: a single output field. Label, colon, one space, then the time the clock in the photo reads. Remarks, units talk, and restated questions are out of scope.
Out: 4:05
